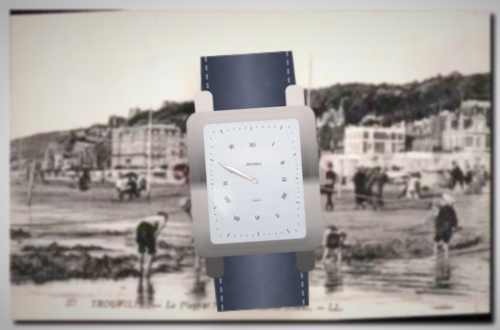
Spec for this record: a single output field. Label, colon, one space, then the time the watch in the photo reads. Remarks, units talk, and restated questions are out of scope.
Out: 9:50
